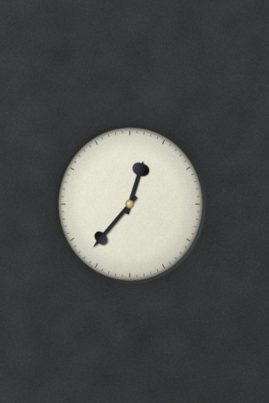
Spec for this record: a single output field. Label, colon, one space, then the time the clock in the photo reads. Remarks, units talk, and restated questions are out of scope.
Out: 12:37
